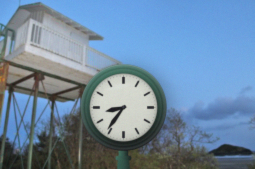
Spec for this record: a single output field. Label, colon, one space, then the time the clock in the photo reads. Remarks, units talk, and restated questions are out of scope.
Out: 8:36
